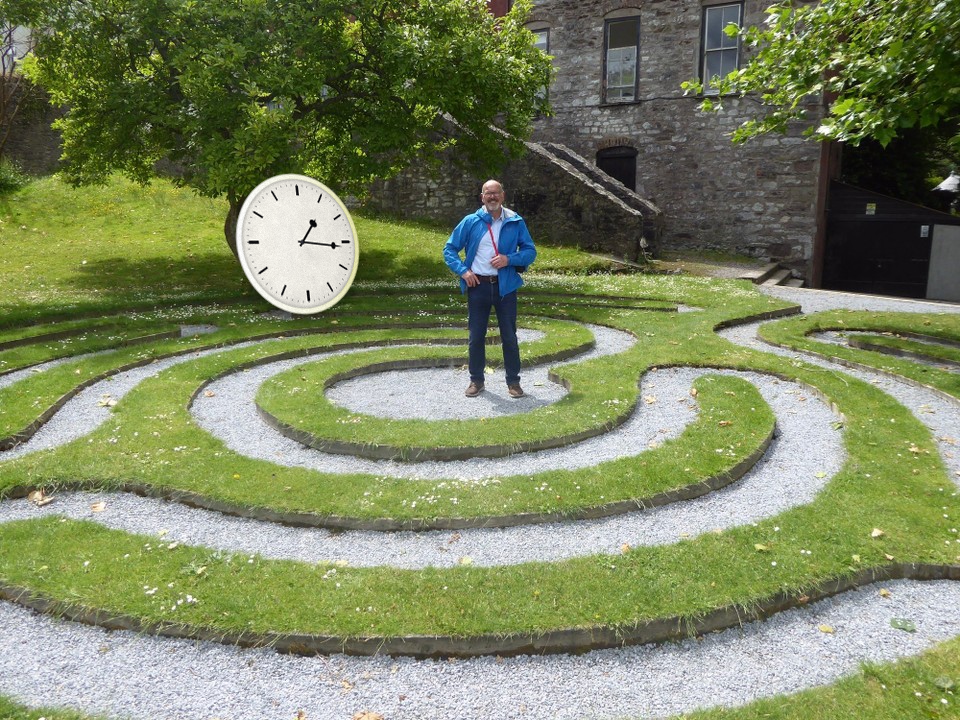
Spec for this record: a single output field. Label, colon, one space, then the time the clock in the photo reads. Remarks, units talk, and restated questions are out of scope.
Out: 1:16
